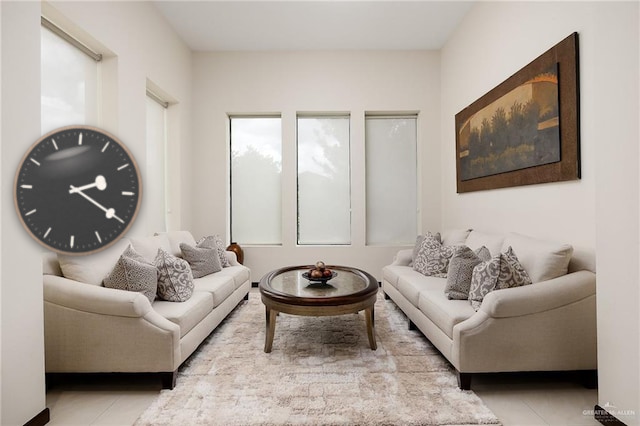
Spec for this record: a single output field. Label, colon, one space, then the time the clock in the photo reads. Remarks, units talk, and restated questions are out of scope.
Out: 2:20
